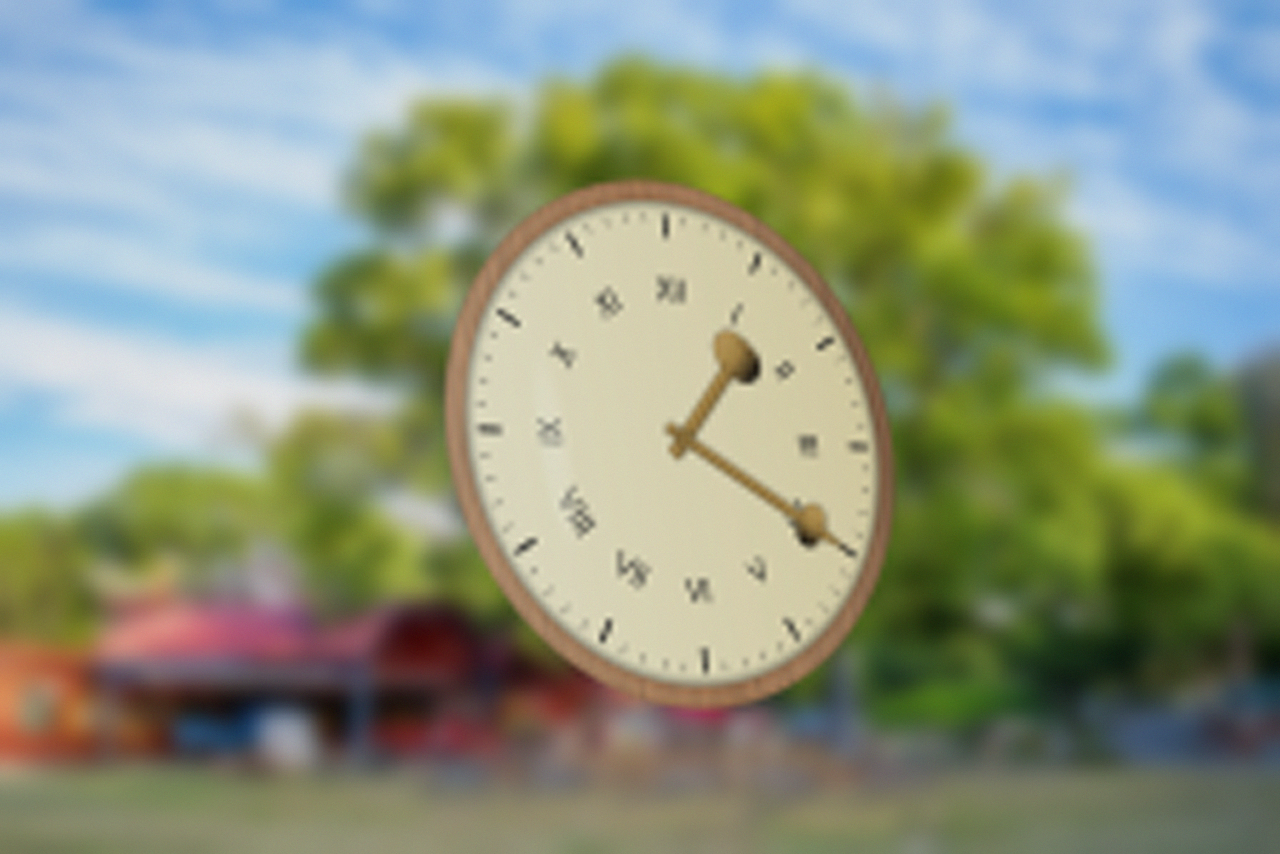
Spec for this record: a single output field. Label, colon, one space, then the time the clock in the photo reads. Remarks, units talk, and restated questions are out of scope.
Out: 1:20
